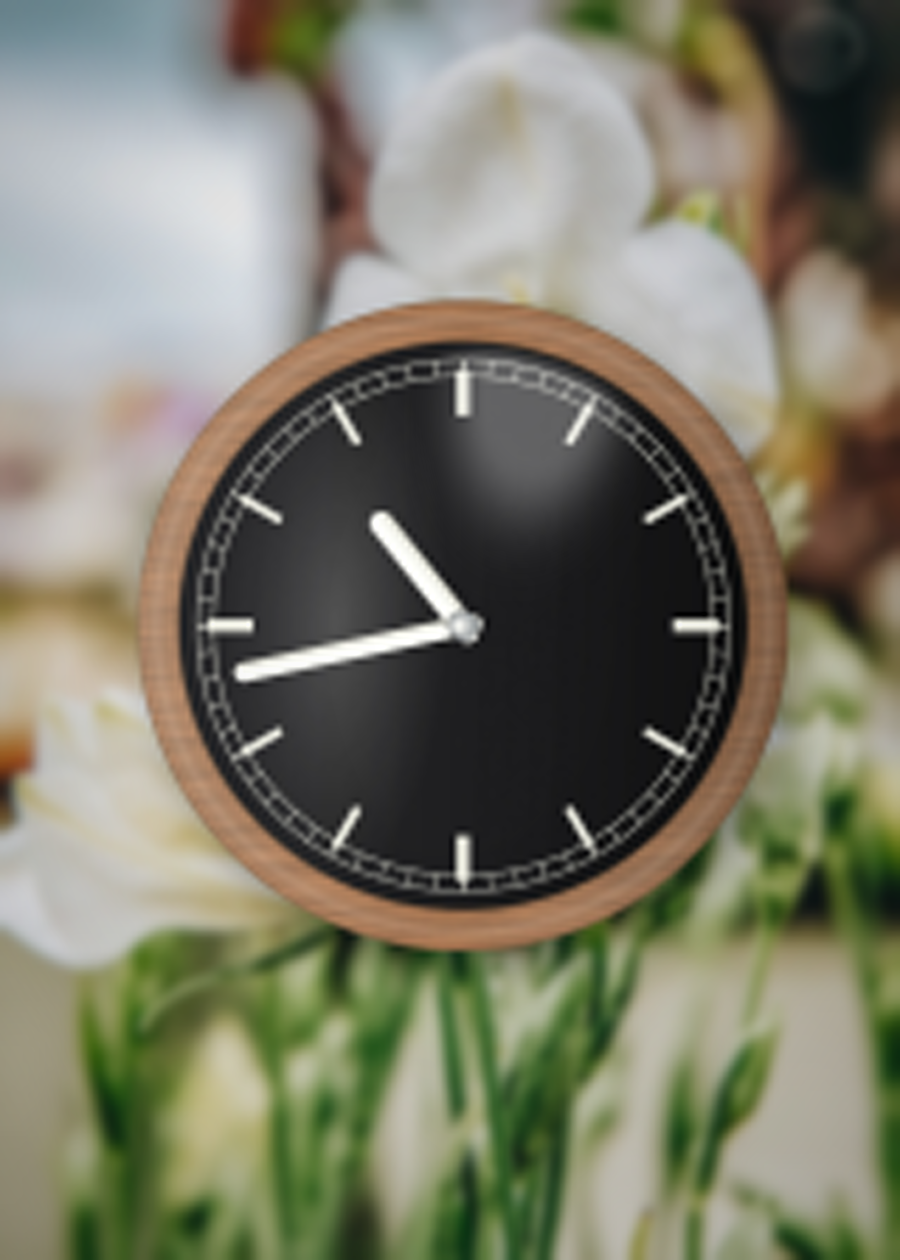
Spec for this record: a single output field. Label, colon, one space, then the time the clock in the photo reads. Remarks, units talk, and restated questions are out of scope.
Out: 10:43
